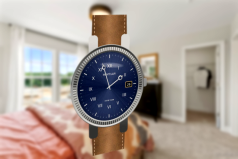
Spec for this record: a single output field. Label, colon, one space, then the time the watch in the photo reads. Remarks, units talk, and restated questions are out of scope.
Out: 1:57
